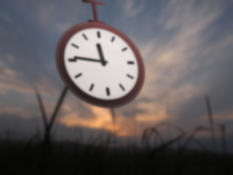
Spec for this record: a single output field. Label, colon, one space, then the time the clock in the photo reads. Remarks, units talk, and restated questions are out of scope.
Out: 11:46
